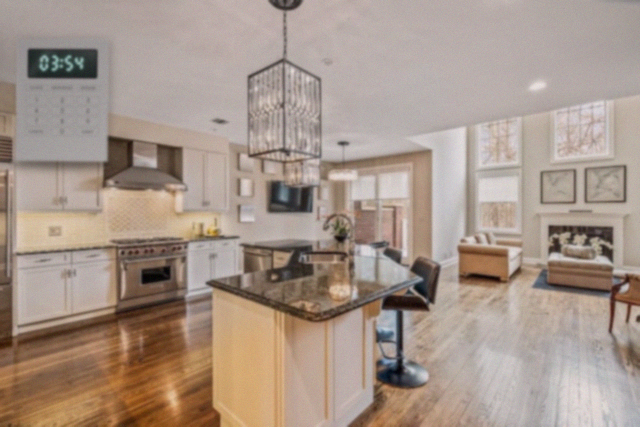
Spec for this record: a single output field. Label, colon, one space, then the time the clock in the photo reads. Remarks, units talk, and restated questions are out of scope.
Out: 3:54
